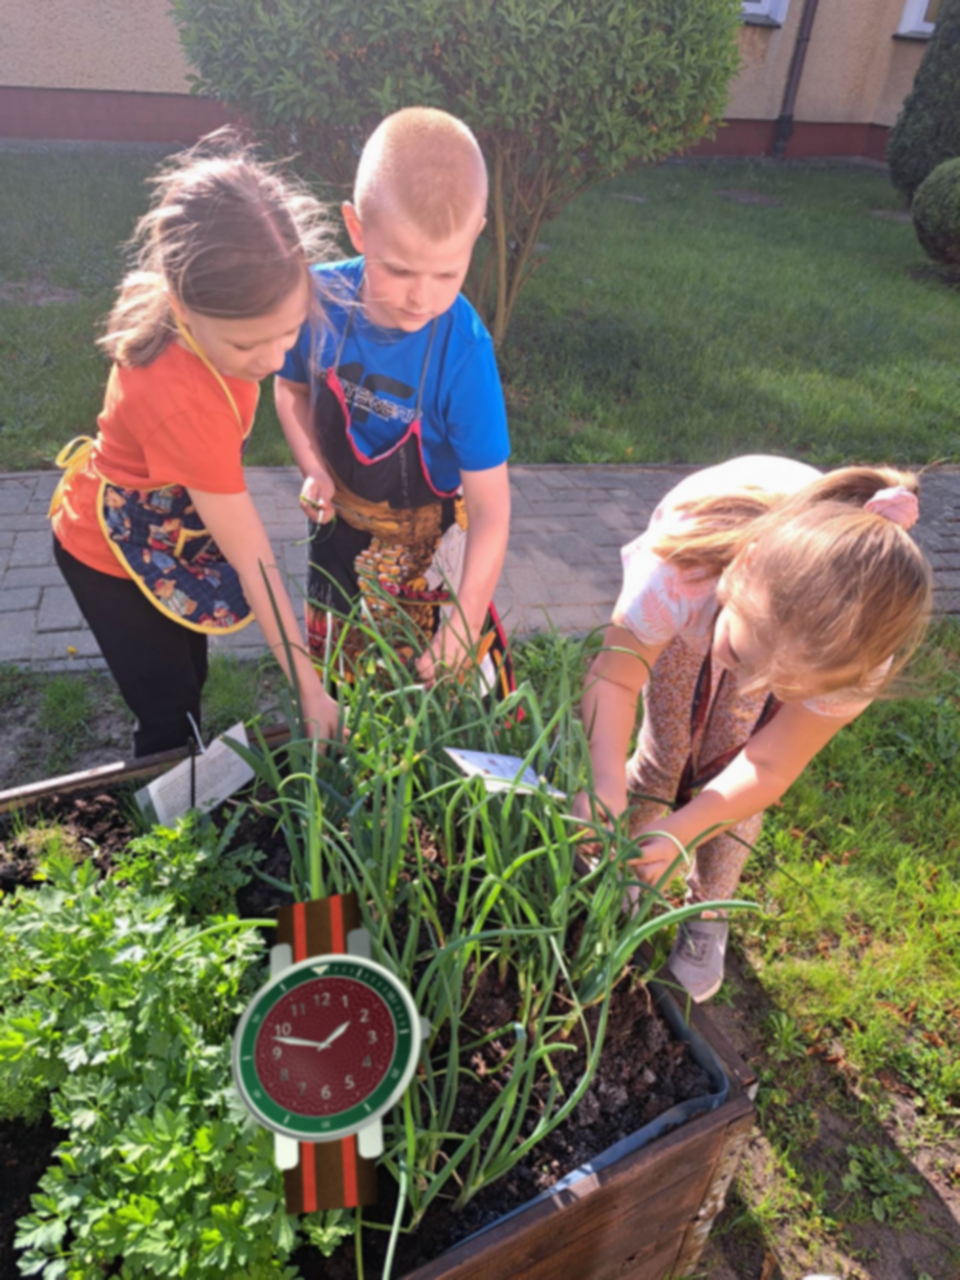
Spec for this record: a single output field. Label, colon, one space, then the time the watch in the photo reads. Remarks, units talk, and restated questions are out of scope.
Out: 1:48
